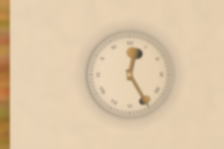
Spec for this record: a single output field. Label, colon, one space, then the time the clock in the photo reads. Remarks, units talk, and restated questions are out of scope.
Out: 12:25
